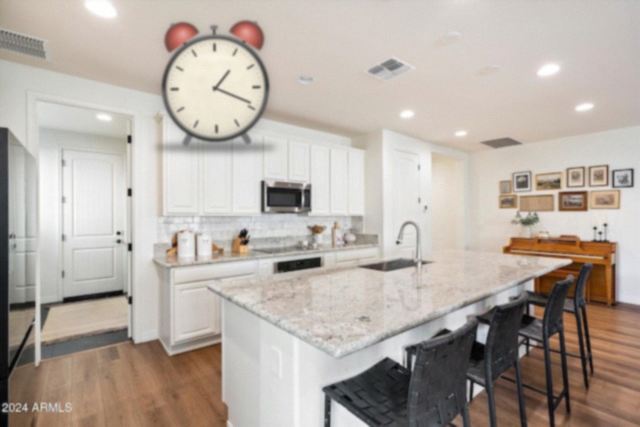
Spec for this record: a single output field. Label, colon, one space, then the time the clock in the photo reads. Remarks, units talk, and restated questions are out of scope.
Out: 1:19
